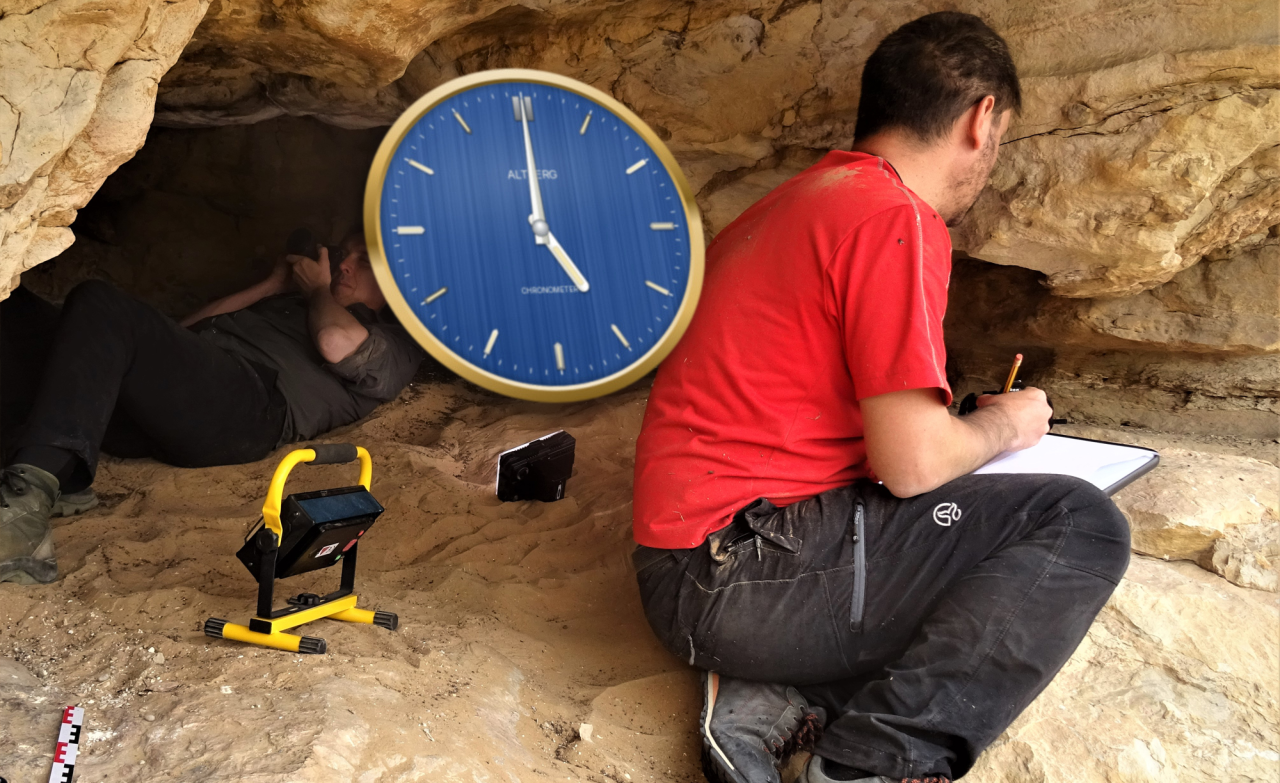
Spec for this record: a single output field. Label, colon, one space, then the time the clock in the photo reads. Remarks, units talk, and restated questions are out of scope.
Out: 5:00
